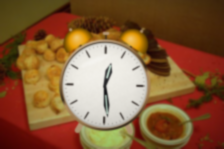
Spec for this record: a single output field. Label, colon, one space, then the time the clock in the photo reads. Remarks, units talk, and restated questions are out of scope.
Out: 12:29
